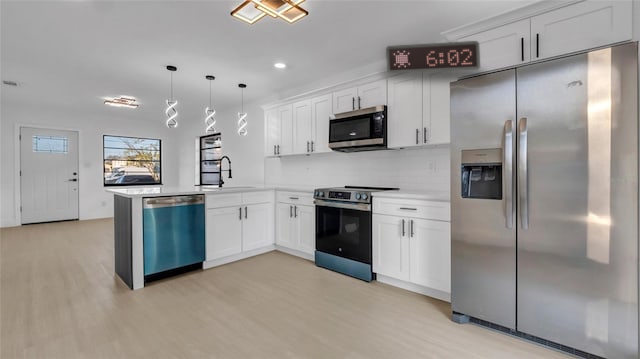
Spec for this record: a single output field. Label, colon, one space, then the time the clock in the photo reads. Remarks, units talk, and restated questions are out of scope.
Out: 6:02
